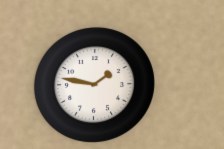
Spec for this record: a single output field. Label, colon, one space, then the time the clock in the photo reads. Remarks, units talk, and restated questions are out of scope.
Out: 1:47
